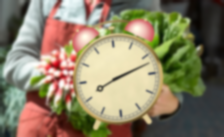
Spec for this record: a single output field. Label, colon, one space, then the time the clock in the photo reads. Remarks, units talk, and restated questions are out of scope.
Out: 8:12
